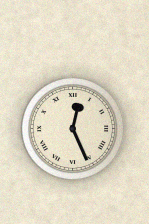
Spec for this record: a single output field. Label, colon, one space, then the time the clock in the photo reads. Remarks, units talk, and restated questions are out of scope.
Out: 12:26
